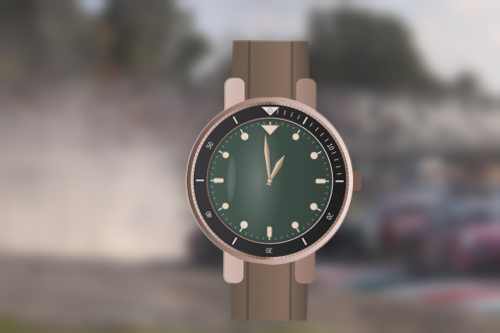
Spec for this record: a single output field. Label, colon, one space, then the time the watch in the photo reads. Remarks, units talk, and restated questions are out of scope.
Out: 12:59
